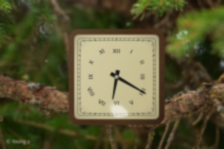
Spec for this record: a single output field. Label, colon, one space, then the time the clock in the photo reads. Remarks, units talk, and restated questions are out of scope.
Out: 6:20
